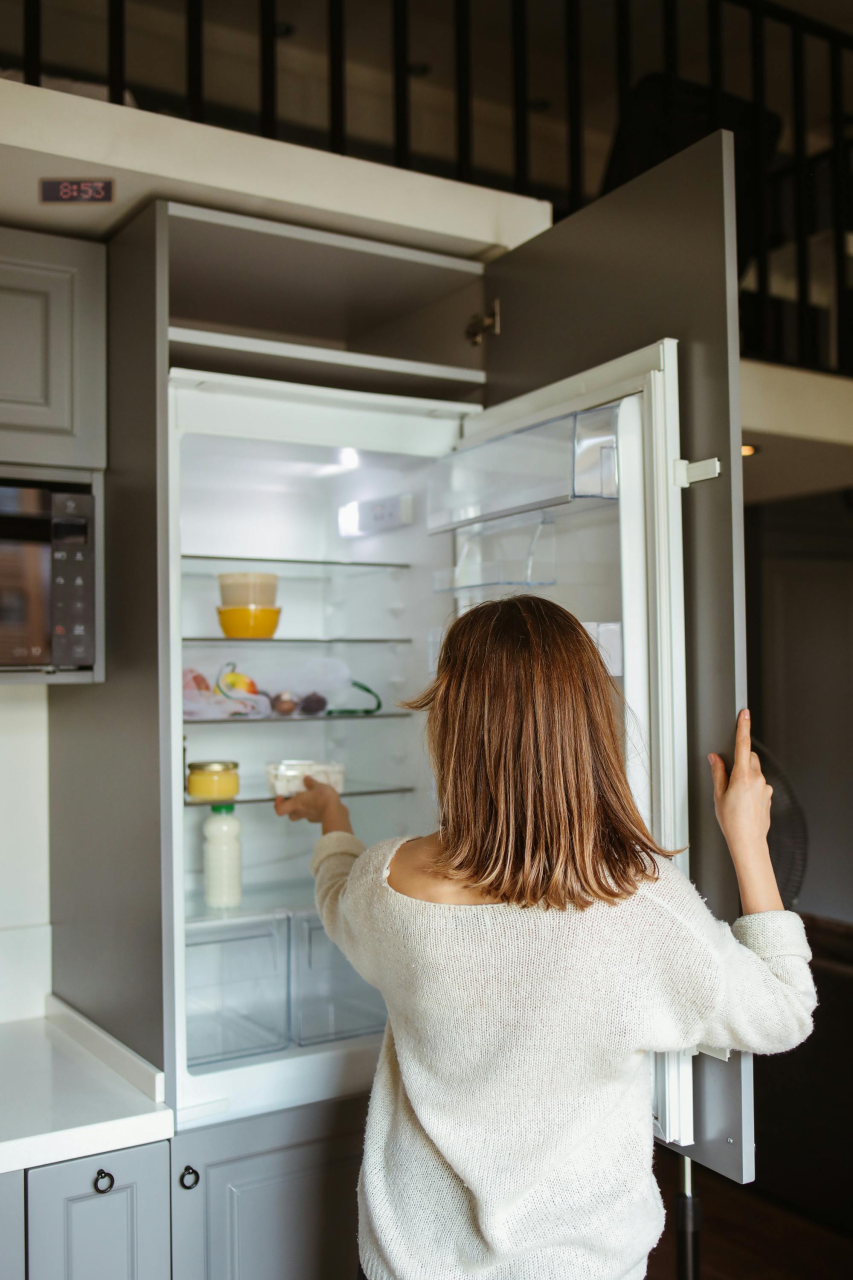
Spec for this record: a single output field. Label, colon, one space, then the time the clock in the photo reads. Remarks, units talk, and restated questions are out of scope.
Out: 8:53
